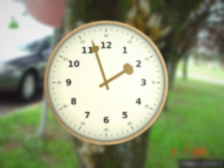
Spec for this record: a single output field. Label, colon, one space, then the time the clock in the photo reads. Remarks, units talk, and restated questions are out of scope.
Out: 1:57
